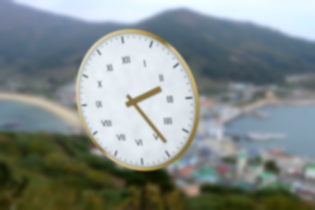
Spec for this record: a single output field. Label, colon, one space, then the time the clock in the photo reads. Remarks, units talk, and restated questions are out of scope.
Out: 2:24
